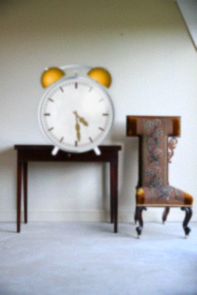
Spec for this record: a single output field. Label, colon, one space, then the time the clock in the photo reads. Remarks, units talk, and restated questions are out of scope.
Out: 4:29
